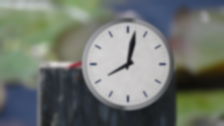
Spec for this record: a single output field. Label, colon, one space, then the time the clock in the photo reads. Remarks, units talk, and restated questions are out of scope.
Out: 8:02
